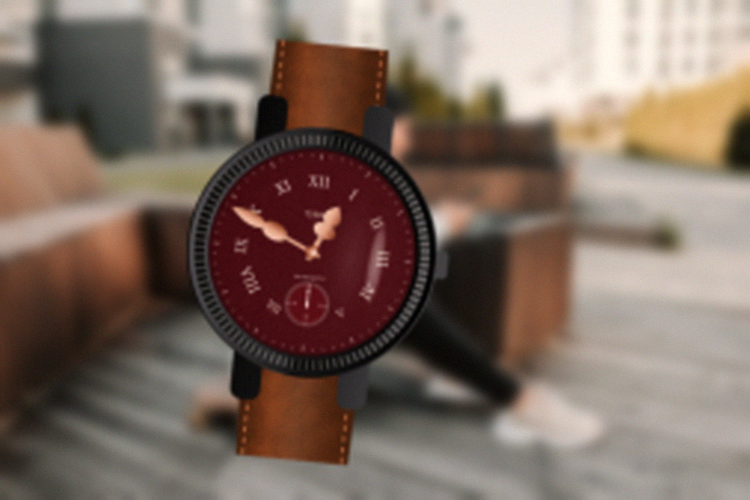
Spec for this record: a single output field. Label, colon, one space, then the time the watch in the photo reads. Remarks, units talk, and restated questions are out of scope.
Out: 12:49
